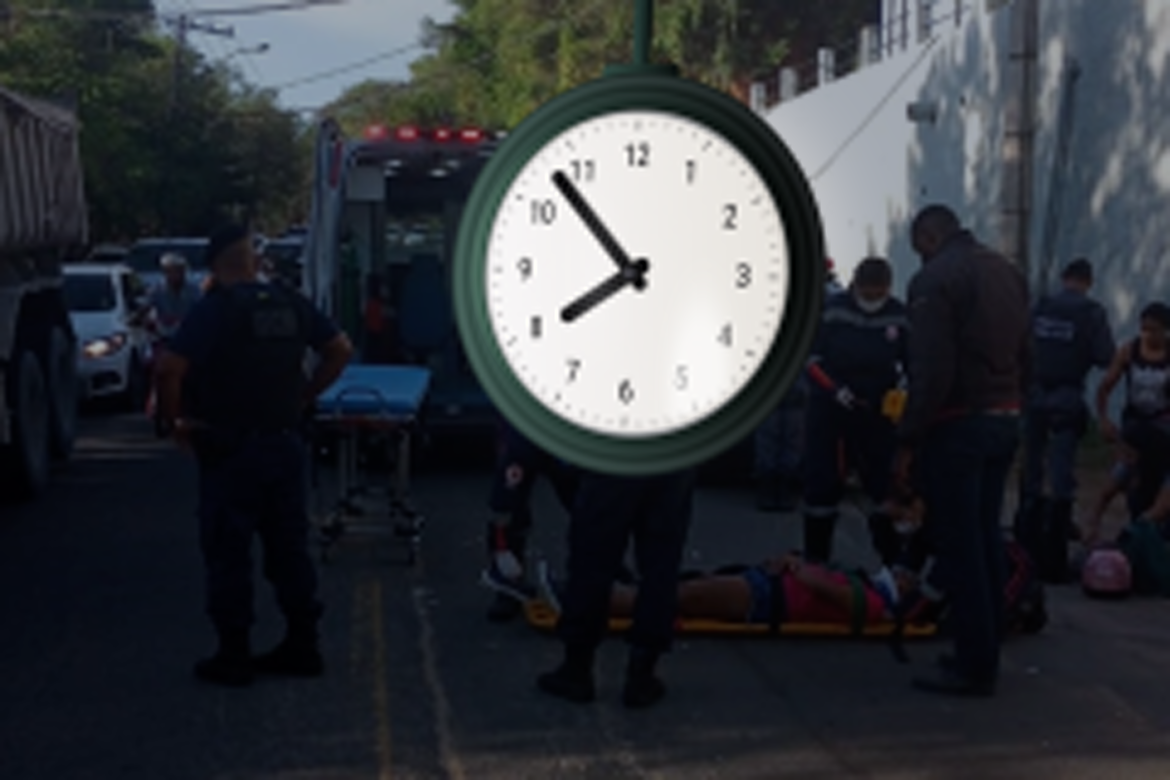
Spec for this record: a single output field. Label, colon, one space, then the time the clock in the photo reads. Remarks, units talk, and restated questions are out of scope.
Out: 7:53
